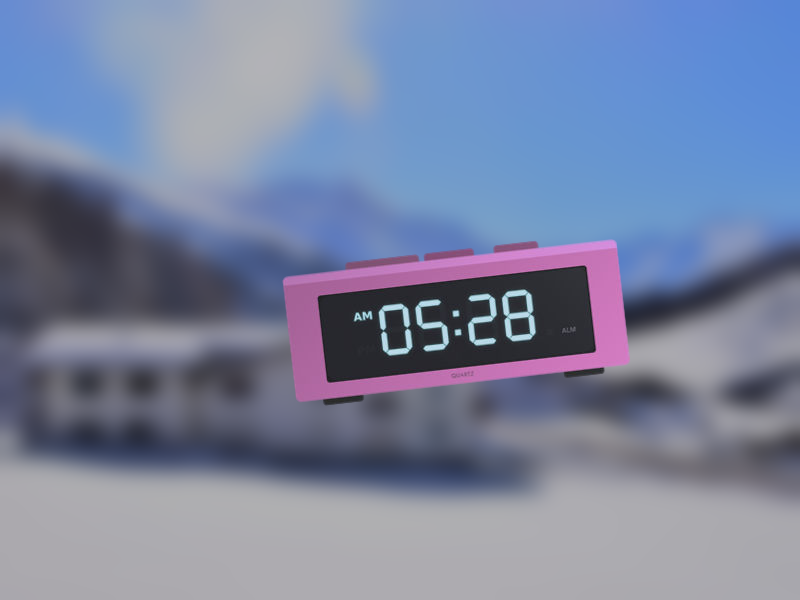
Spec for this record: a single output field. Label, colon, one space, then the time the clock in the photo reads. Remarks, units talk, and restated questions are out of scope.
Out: 5:28
